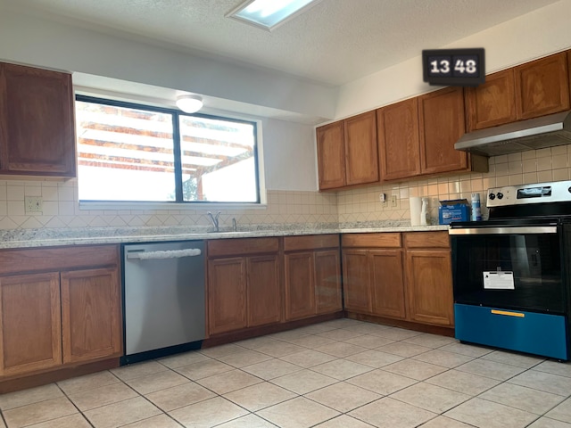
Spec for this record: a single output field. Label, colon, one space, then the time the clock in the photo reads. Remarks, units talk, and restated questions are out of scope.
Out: 13:48
